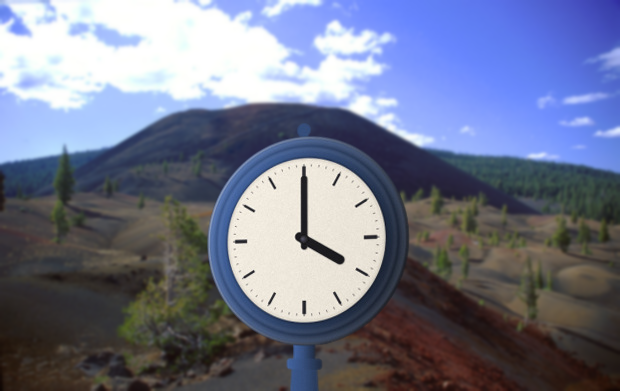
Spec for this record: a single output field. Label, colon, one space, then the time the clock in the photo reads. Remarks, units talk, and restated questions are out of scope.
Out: 4:00
